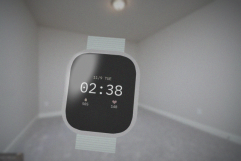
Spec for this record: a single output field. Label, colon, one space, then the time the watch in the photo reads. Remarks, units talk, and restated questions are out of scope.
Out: 2:38
